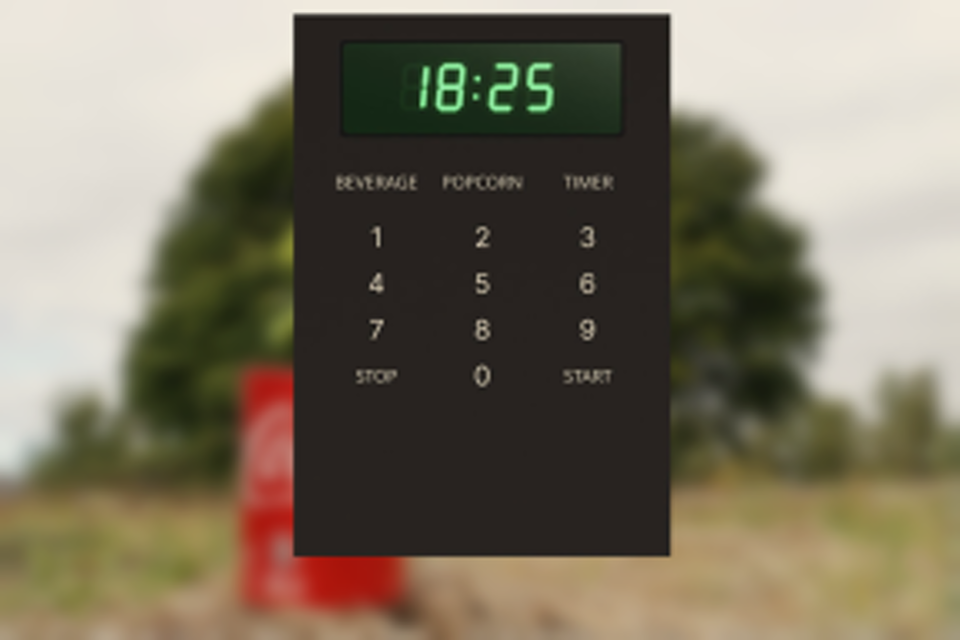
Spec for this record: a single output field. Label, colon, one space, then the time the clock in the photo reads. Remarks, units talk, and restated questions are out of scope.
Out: 18:25
